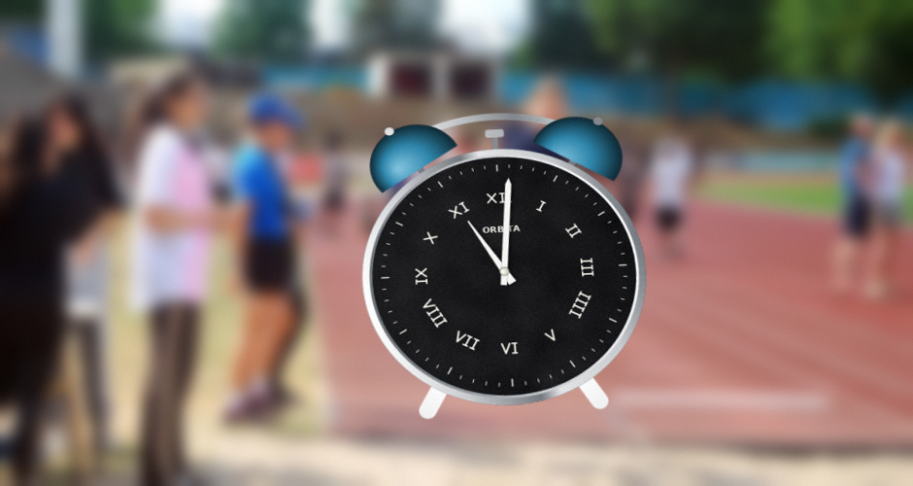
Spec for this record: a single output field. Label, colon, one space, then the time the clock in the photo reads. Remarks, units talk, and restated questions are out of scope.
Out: 11:01
